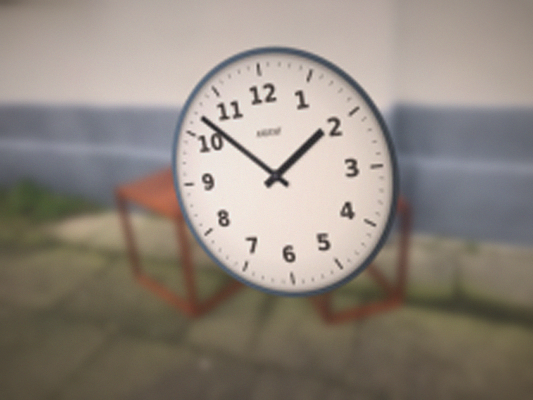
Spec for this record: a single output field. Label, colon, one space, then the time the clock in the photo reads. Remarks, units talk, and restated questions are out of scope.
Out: 1:52
